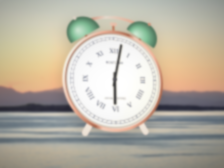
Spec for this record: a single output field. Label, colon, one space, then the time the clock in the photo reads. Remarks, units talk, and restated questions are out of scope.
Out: 6:02
